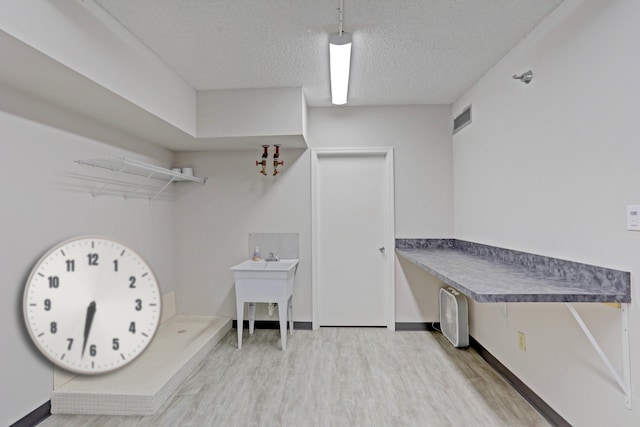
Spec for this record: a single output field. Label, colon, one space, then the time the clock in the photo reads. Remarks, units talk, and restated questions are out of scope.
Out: 6:32
